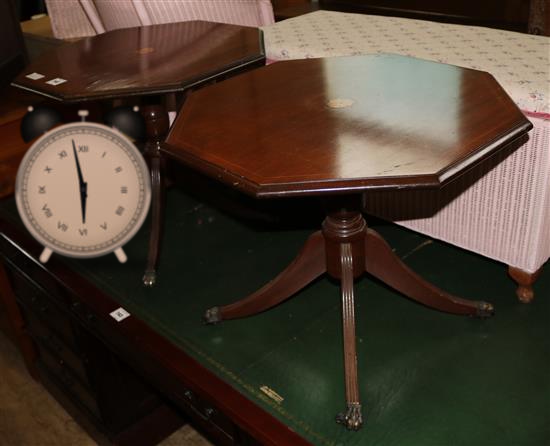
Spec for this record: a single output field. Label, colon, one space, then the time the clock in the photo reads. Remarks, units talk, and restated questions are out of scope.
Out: 5:58
